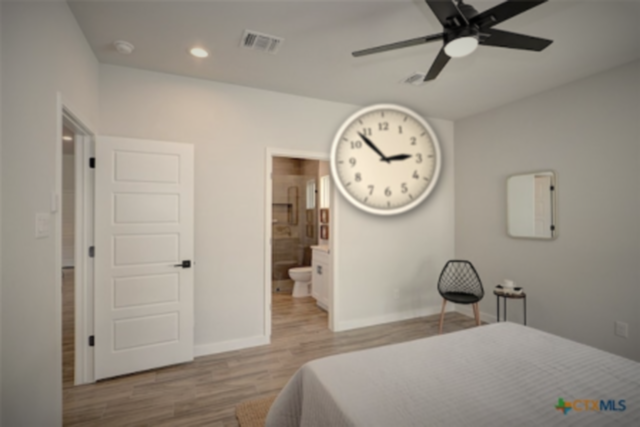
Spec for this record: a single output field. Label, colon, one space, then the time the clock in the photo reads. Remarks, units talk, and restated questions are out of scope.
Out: 2:53
